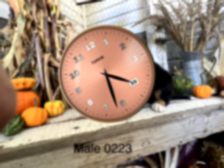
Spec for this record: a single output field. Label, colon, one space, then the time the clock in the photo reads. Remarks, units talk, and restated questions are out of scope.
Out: 4:32
